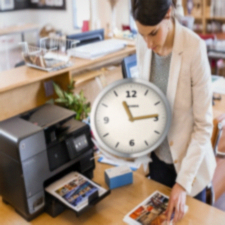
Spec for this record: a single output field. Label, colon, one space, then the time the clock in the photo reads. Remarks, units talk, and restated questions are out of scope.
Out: 11:14
